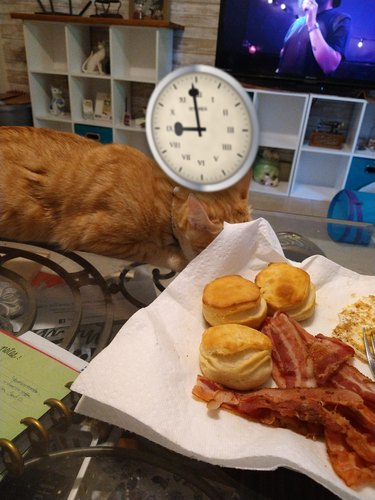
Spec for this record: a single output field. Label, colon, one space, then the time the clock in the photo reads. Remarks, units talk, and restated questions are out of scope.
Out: 8:59
